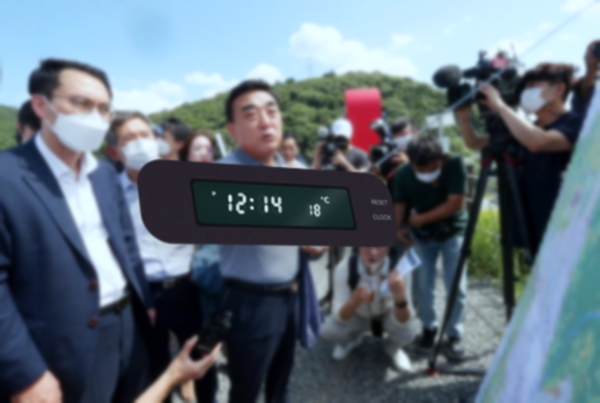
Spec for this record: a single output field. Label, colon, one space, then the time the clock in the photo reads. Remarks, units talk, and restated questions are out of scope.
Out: 12:14
